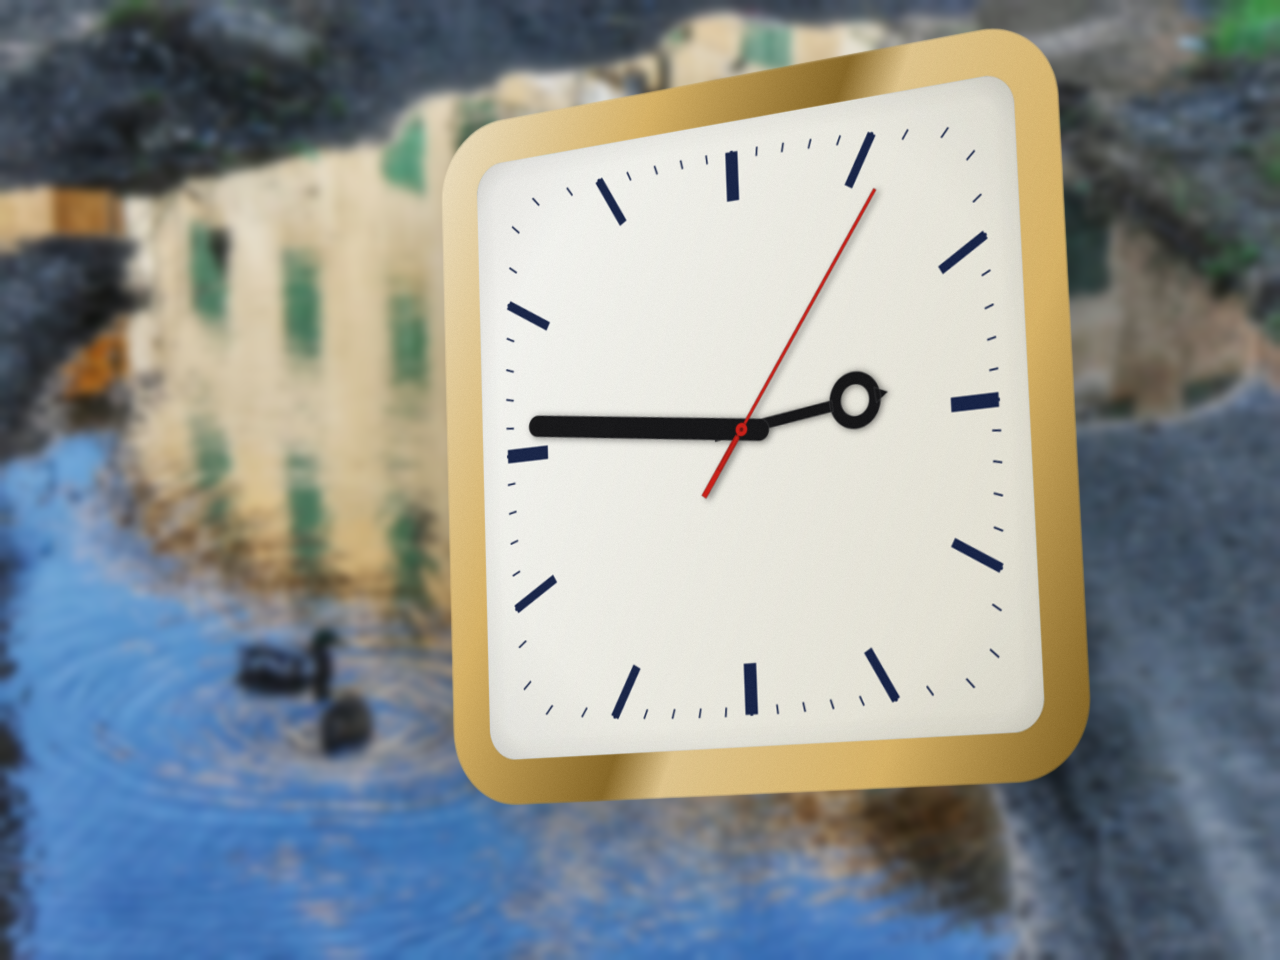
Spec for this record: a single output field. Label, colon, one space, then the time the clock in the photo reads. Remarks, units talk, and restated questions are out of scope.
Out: 2:46:06
